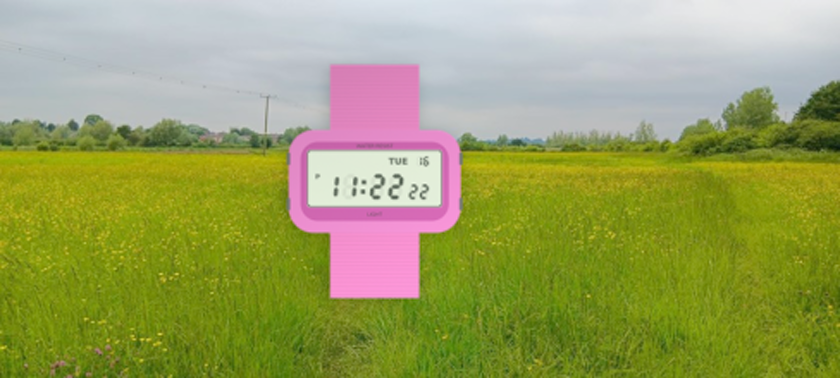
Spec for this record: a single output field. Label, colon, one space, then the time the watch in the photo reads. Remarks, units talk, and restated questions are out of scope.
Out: 11:22:22
